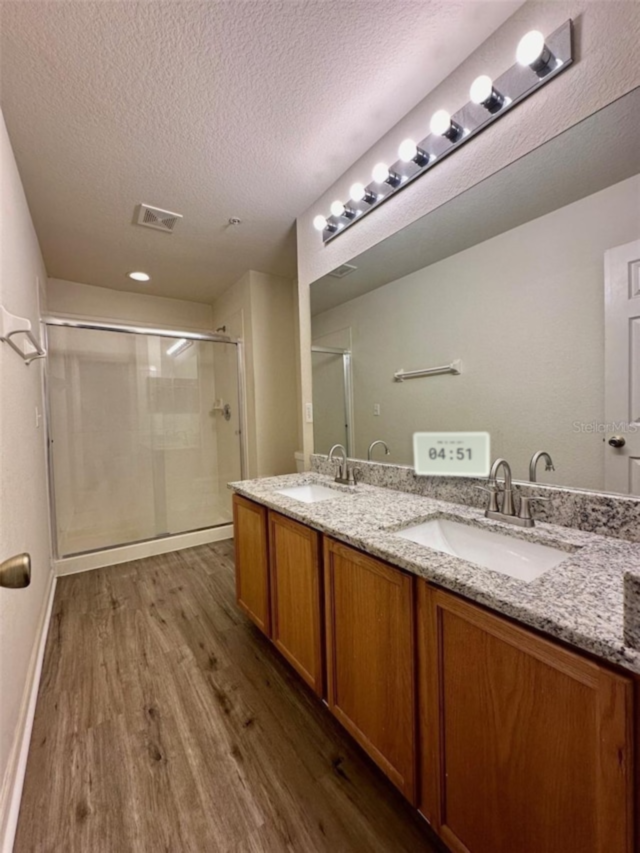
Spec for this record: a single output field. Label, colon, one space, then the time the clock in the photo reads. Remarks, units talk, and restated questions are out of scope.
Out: 4:51
